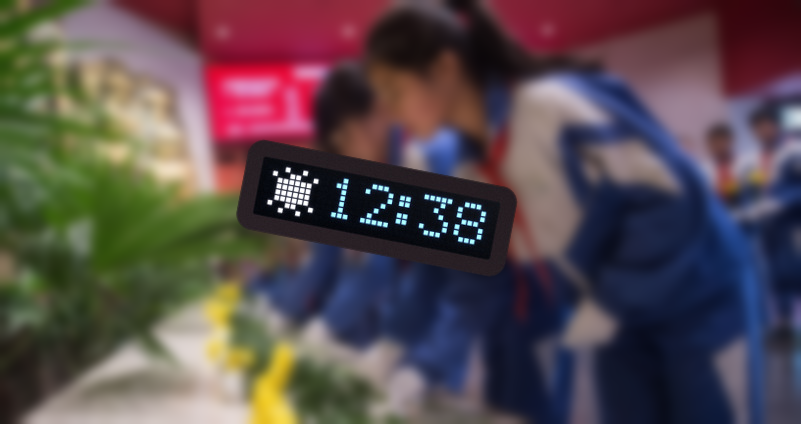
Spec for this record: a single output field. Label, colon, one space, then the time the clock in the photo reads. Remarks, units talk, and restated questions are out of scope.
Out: 12:38
